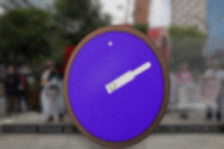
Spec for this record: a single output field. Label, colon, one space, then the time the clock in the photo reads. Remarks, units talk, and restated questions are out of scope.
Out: 2:11
